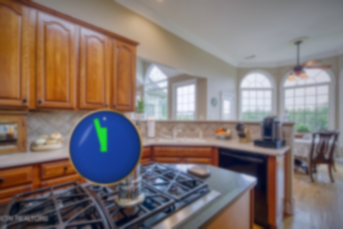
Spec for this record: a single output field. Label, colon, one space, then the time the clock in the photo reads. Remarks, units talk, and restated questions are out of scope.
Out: 11:57
